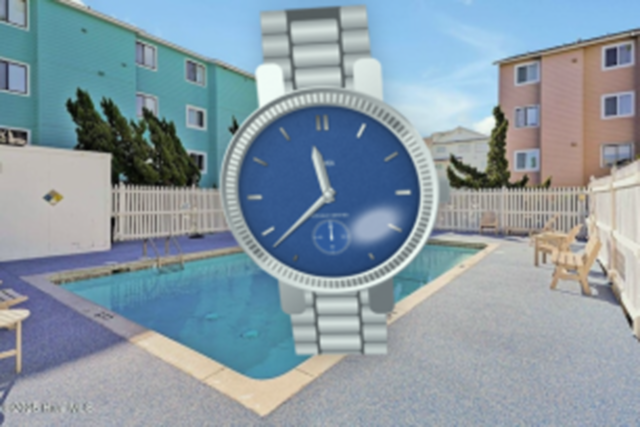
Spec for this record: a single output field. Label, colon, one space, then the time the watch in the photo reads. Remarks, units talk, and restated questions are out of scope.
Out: 11:38
